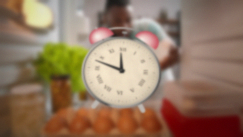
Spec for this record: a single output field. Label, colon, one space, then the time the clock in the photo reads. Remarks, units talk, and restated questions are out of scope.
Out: 11:48
